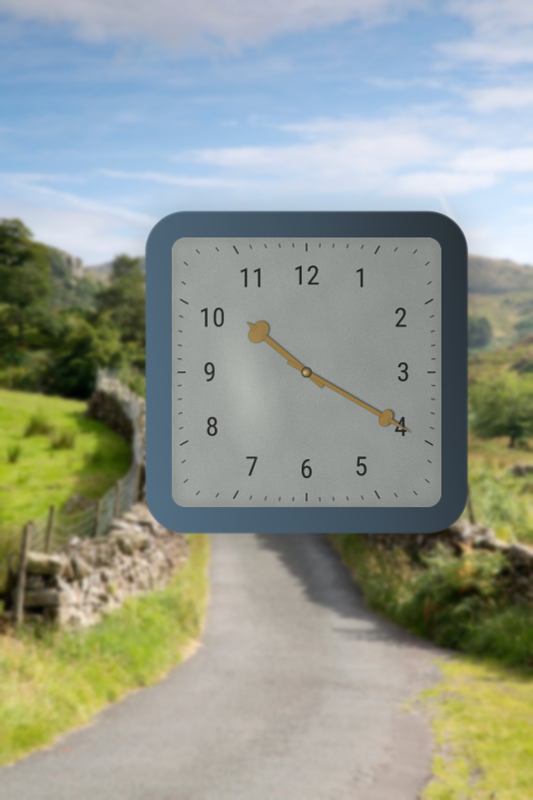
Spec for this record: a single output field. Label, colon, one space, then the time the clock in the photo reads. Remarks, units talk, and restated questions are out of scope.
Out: 10:20
